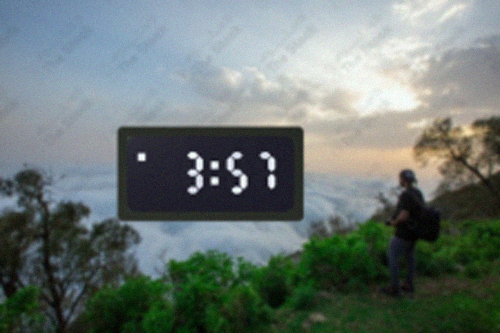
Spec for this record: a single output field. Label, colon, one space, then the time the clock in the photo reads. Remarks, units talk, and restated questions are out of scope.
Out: 3:57
